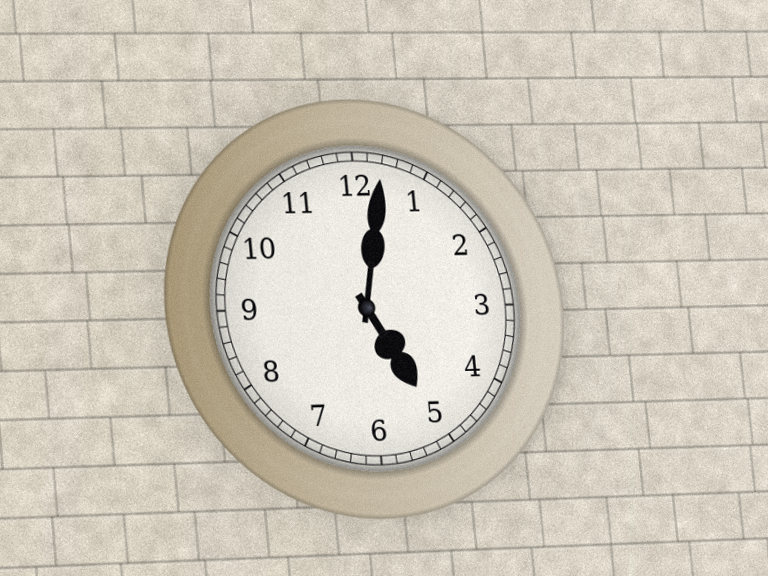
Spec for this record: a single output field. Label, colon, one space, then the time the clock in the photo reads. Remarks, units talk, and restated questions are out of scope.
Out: 5:02
